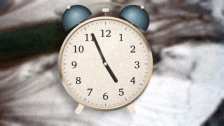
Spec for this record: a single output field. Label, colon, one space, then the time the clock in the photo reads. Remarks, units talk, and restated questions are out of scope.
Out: 4:56
